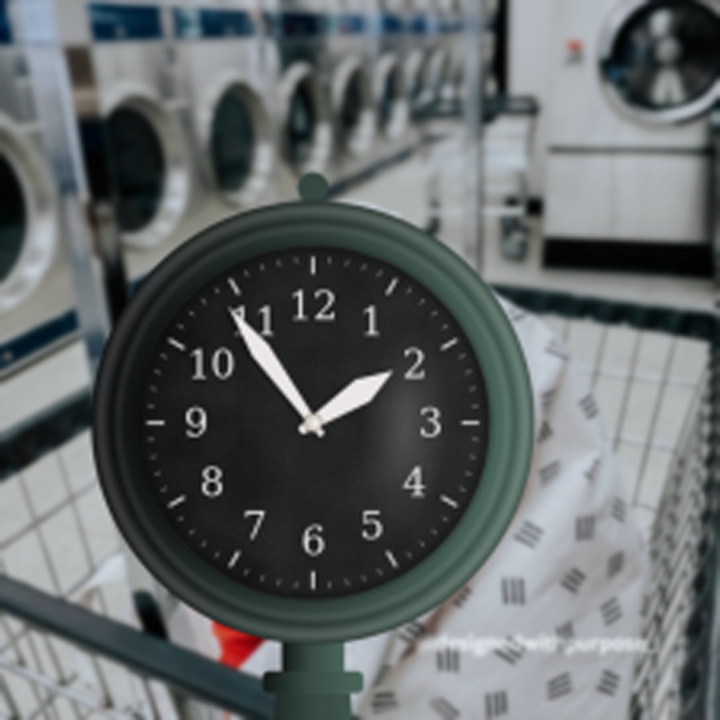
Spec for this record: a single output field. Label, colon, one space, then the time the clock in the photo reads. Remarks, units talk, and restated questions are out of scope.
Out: 1:54
